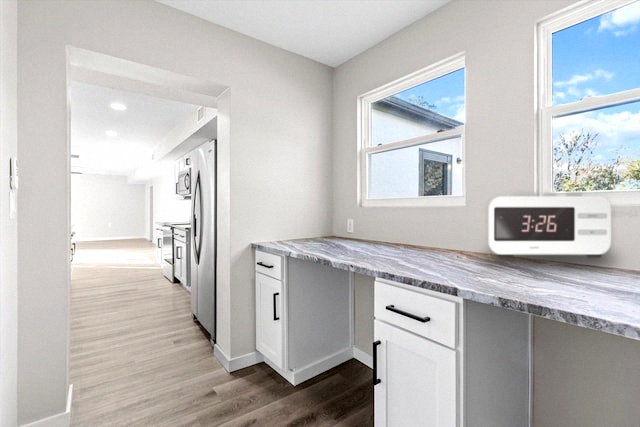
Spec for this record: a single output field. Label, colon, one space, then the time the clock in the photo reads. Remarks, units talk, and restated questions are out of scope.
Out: 3:26
